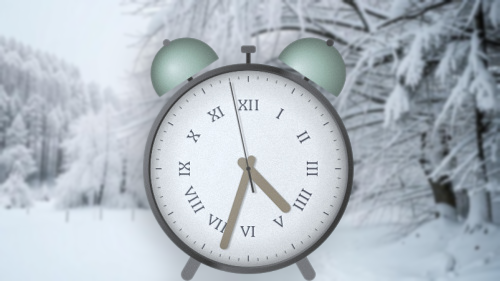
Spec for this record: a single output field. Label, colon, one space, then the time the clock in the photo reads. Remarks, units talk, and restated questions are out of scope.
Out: 4:32:58
